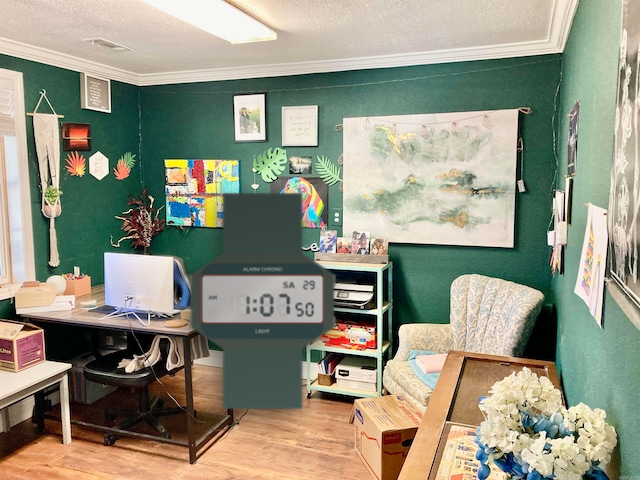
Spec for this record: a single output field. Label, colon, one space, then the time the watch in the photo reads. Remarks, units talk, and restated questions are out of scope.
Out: 1:07:50
